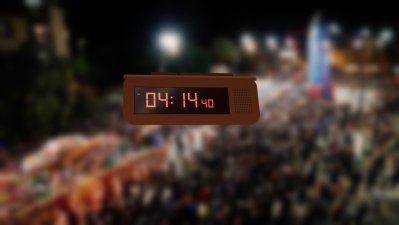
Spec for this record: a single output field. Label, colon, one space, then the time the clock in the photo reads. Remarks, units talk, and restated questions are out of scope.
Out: 4:14:40
